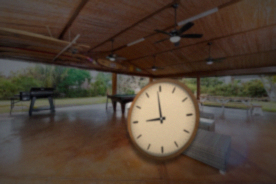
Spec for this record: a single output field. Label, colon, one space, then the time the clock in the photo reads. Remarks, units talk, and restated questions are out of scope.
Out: 8:59
